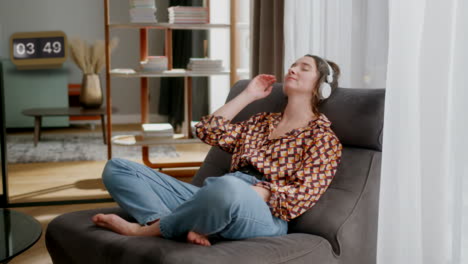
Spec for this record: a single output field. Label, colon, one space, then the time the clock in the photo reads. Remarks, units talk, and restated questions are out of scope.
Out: 3:49
